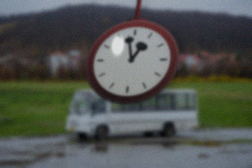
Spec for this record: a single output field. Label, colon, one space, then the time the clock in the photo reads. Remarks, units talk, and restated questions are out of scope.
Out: 12:58
